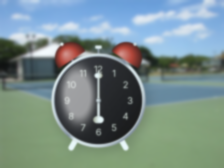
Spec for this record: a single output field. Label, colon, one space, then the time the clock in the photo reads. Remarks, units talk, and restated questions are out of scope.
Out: 6:00
